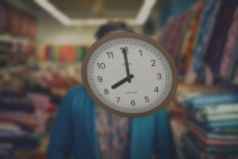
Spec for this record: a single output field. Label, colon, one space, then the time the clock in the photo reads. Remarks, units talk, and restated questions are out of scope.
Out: 8:00
